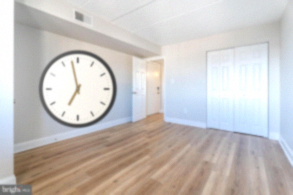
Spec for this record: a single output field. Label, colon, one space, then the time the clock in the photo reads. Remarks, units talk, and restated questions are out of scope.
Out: 6:58
